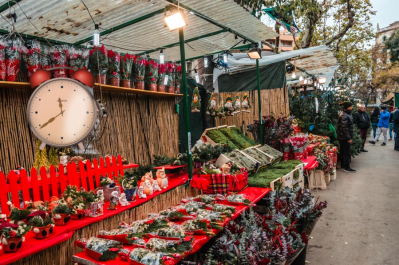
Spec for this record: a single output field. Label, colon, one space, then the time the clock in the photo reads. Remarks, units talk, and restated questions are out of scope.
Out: 11:39
